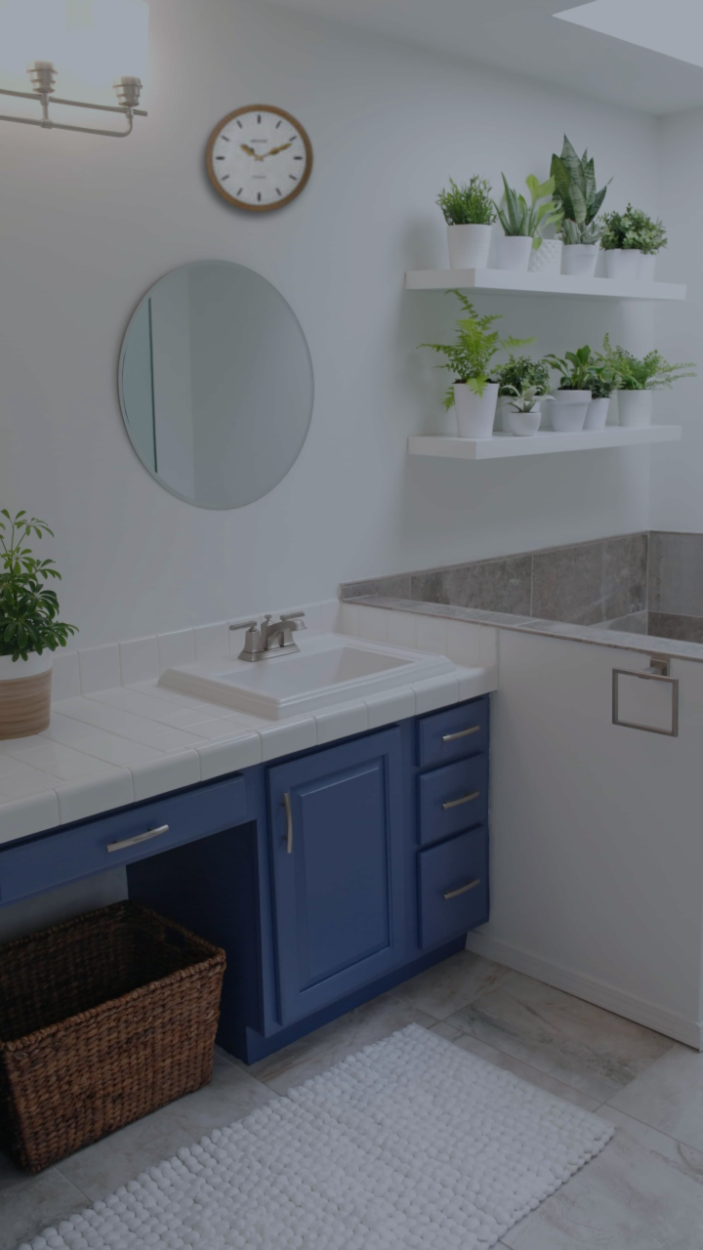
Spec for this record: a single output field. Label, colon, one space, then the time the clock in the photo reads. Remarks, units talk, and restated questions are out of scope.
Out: 10:11
